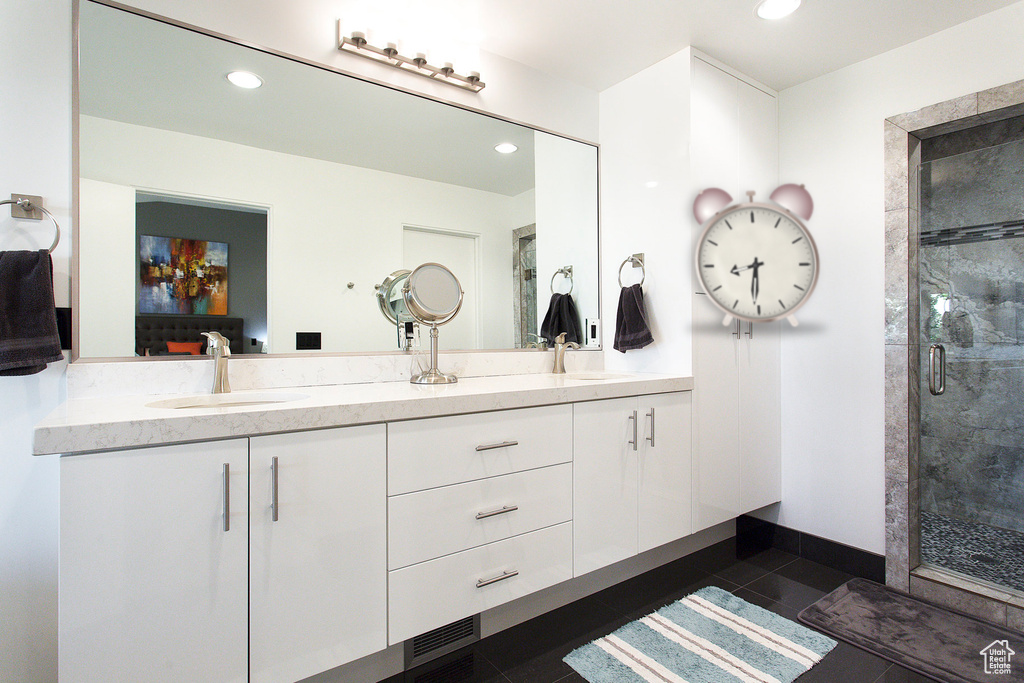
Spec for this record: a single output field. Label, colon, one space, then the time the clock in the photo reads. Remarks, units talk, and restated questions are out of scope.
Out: 8:31
